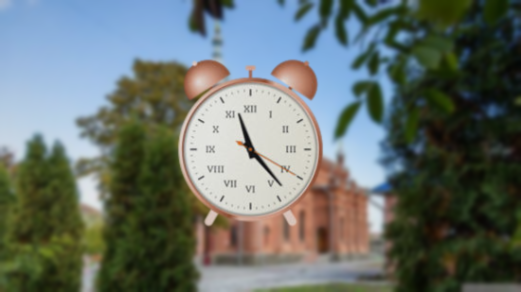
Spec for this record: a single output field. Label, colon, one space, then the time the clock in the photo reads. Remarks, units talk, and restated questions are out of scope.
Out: 11:23:20
